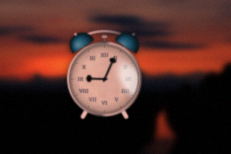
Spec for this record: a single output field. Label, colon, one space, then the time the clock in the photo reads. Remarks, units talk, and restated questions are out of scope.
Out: 9:04
